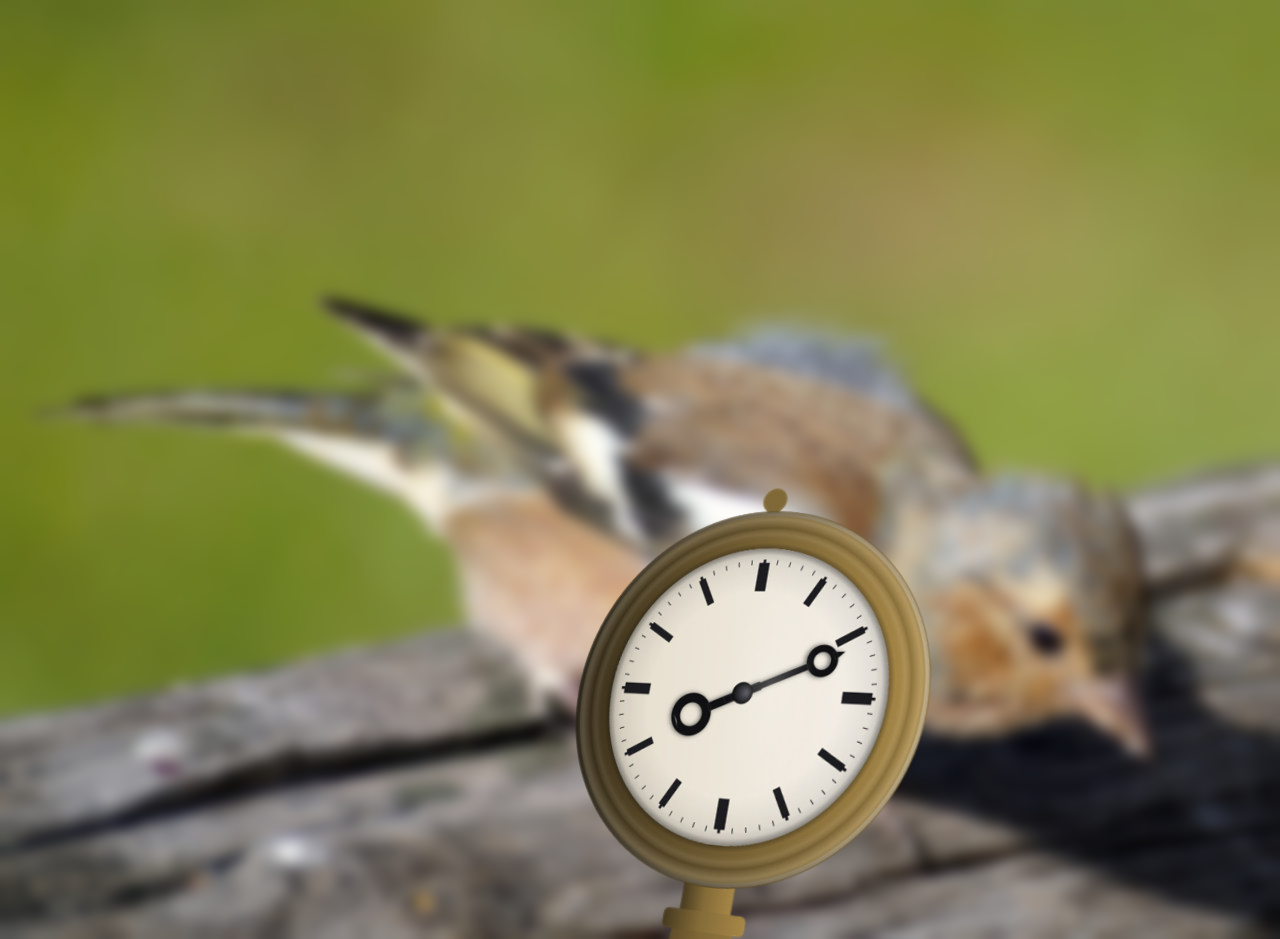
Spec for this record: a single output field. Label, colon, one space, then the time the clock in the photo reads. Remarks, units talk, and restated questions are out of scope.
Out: 8:11
